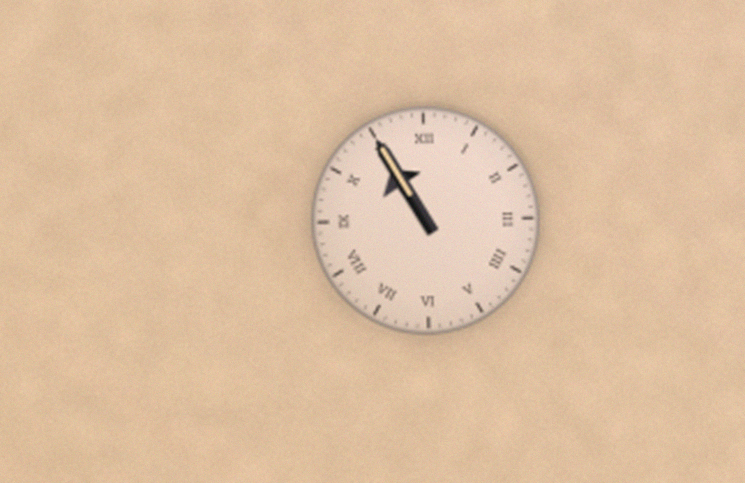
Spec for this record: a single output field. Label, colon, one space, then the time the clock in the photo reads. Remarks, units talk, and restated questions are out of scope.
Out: 10:55
